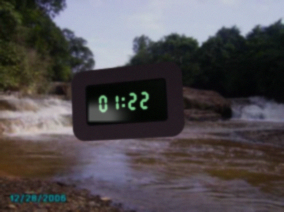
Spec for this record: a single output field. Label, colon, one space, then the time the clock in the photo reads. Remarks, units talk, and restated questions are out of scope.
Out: 1:22
